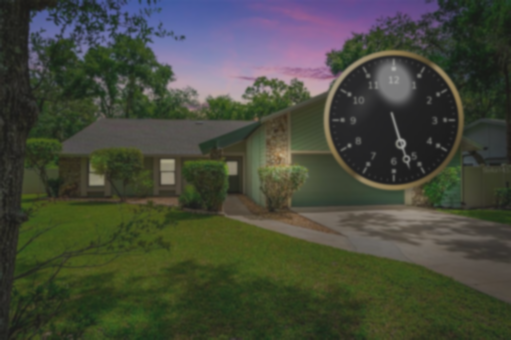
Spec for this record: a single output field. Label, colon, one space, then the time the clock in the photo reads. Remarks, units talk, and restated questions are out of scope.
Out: 5:27
